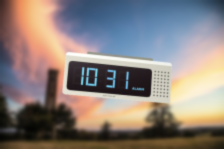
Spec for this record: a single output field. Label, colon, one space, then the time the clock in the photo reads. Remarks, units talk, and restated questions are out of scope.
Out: 10:31
